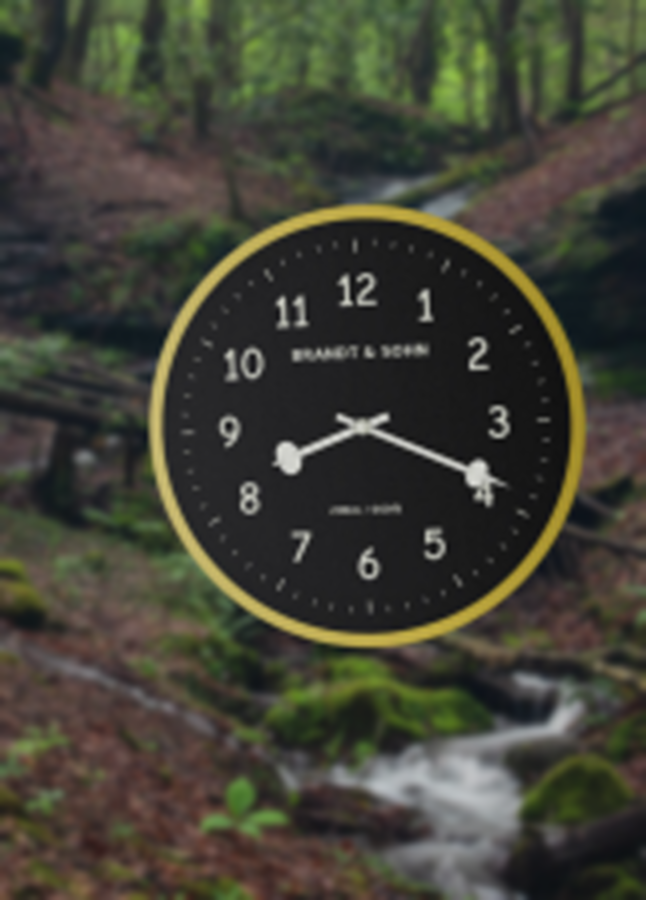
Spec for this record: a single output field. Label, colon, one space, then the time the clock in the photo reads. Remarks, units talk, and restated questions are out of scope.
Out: 8:19
